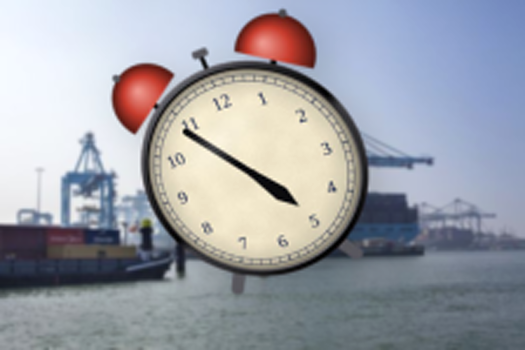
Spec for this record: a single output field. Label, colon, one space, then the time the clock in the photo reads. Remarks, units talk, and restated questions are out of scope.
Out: 4:54
